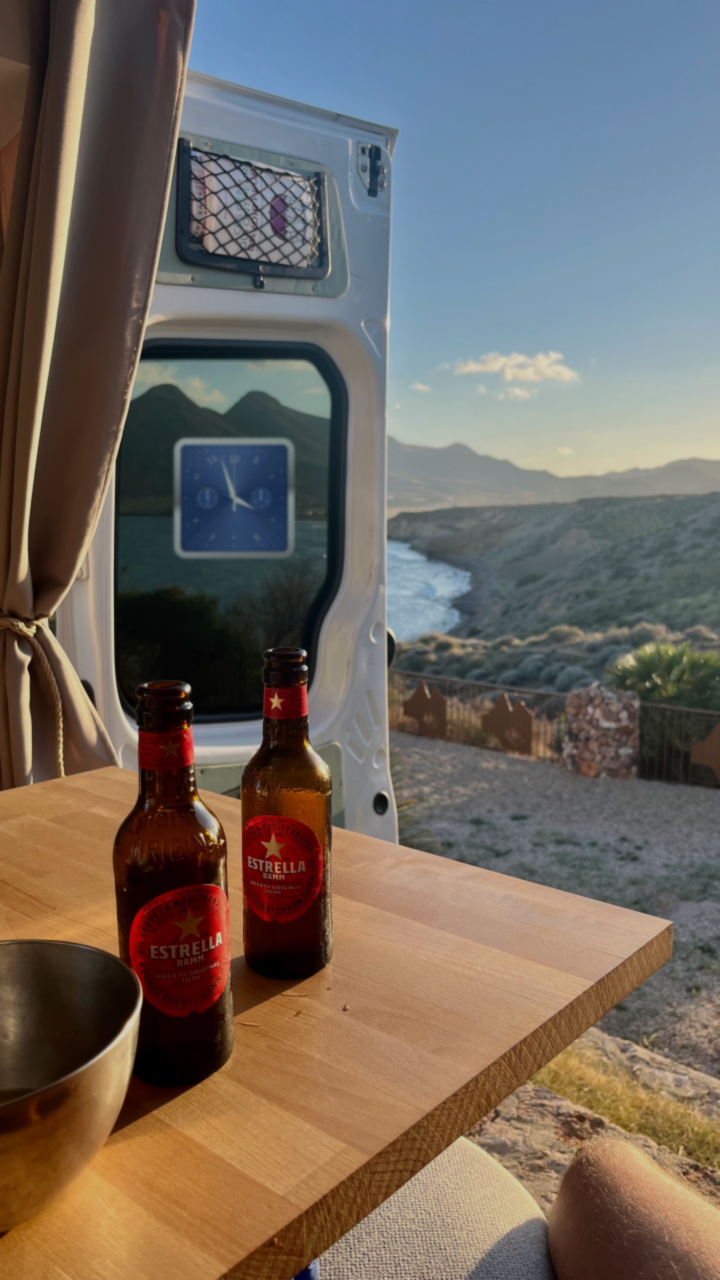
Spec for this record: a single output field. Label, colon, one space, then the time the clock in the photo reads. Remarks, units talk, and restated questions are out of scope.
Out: 3:57
